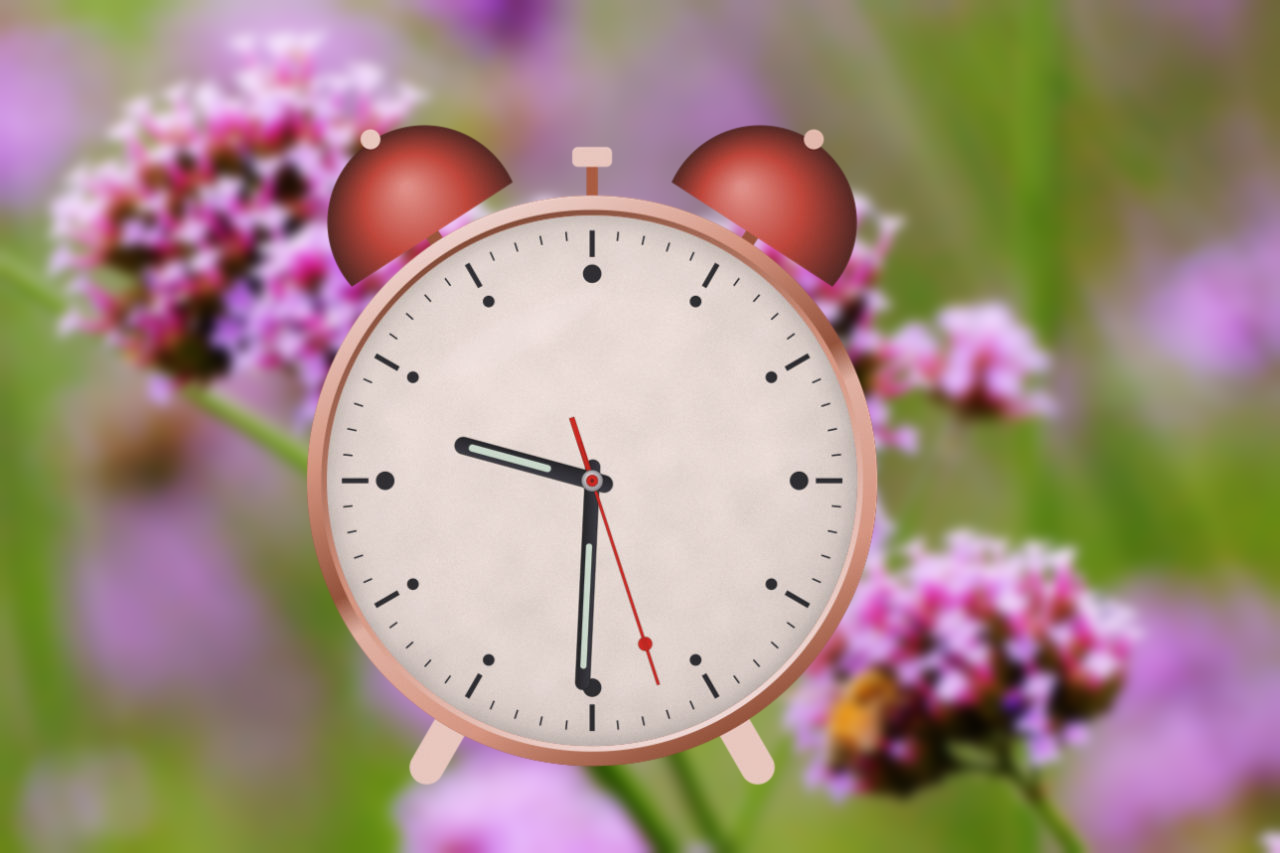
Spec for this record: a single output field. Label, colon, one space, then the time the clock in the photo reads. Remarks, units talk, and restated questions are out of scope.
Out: 9:30:27
